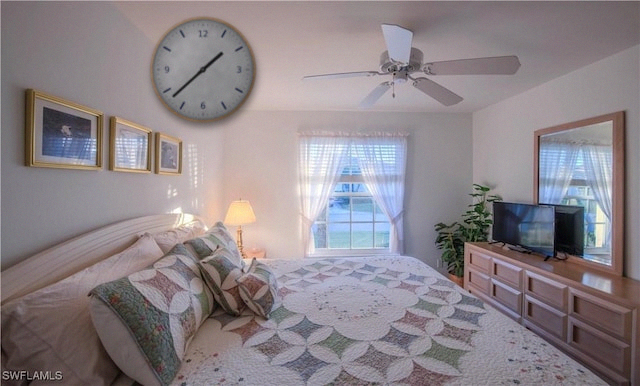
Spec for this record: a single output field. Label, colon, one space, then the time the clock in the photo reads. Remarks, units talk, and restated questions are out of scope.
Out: 1:38
